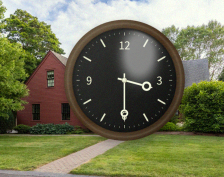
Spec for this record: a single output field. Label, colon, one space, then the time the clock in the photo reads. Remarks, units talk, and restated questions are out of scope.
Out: 3:30
